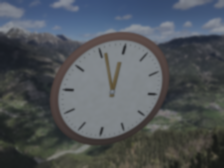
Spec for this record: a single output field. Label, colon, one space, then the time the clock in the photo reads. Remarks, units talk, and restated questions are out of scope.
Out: 11:56
